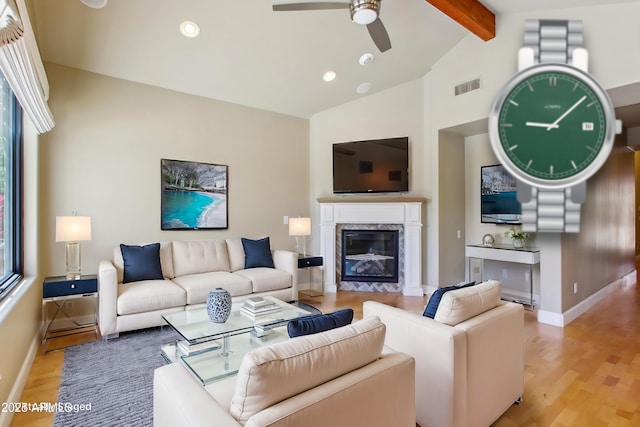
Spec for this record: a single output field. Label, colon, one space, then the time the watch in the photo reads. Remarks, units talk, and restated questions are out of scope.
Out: 9:08
